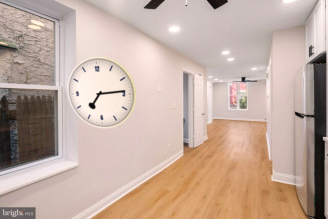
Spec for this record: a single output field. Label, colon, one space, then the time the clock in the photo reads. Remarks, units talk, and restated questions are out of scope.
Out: 7:14
